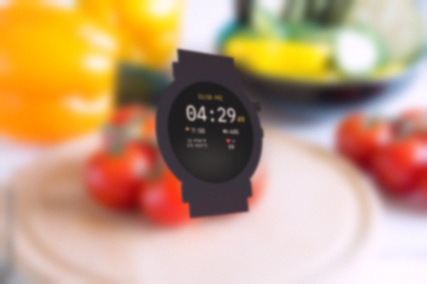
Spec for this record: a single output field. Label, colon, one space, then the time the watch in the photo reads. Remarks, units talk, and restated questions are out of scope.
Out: 4:29
